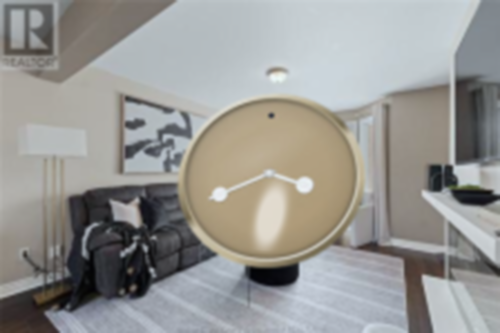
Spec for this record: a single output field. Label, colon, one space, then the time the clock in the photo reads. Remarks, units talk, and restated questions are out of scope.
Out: 3:41
